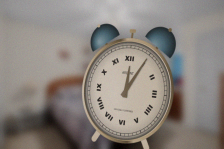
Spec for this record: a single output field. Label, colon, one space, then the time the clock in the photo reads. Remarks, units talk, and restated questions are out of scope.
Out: 12:05
